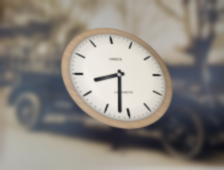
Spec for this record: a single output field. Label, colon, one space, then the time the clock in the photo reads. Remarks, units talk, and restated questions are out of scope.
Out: 8:32
